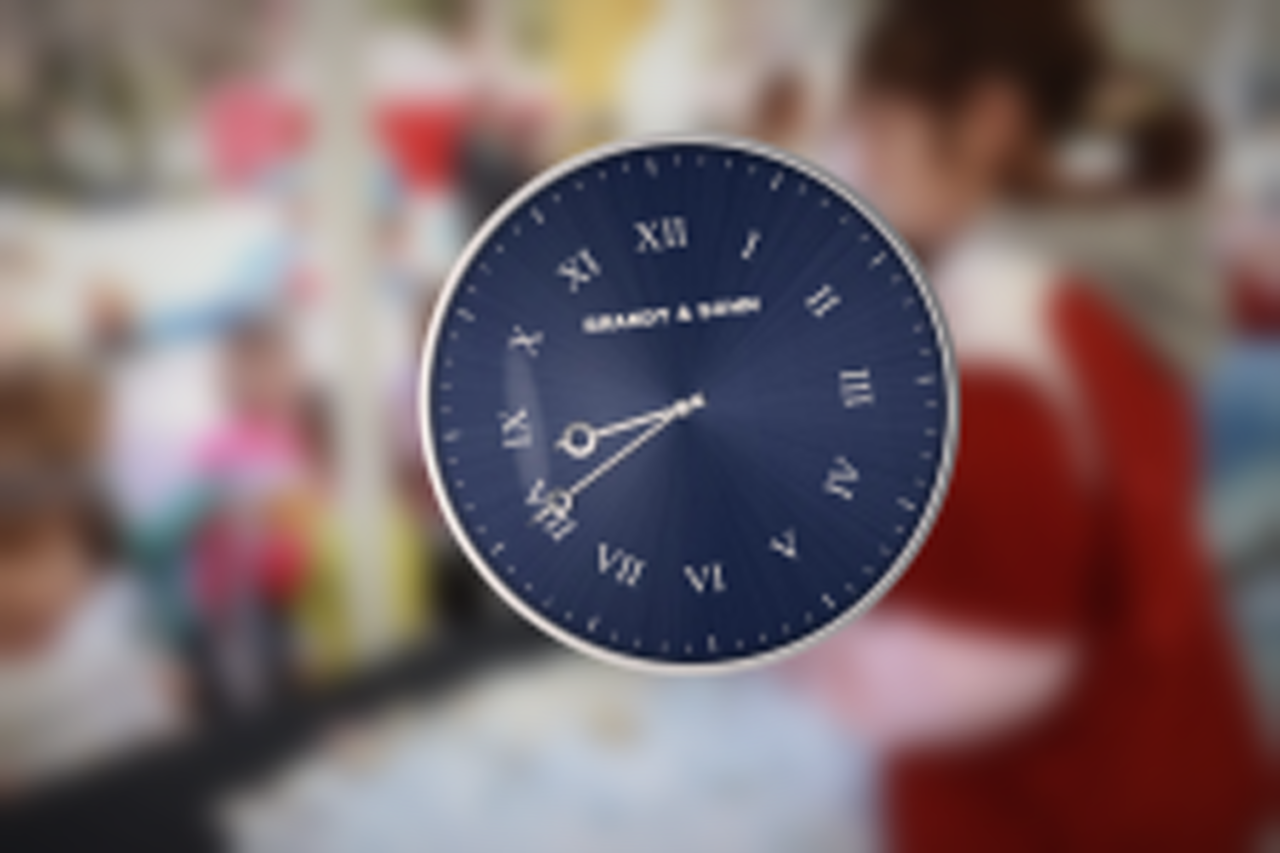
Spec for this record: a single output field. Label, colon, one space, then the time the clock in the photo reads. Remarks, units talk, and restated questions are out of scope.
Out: 8:40
